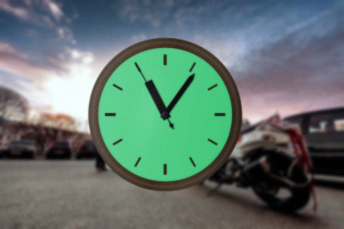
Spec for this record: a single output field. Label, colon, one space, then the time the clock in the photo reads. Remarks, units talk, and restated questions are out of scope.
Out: 11:05:55
